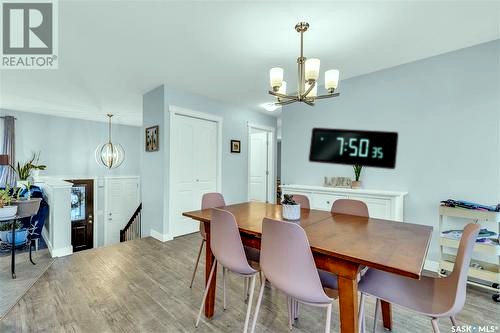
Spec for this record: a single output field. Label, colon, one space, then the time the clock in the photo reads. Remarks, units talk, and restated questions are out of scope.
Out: 7:50
